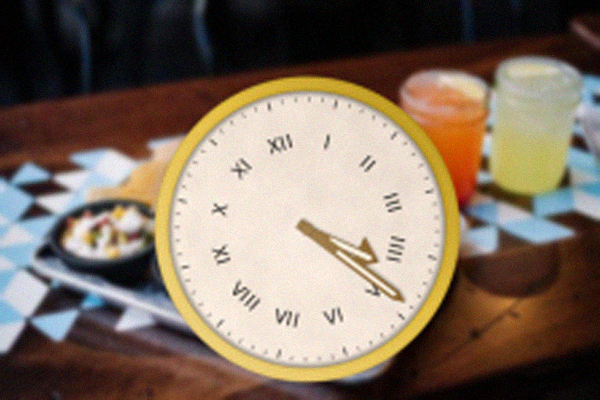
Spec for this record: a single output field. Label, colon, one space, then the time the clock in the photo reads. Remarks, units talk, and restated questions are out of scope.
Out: 4:24
